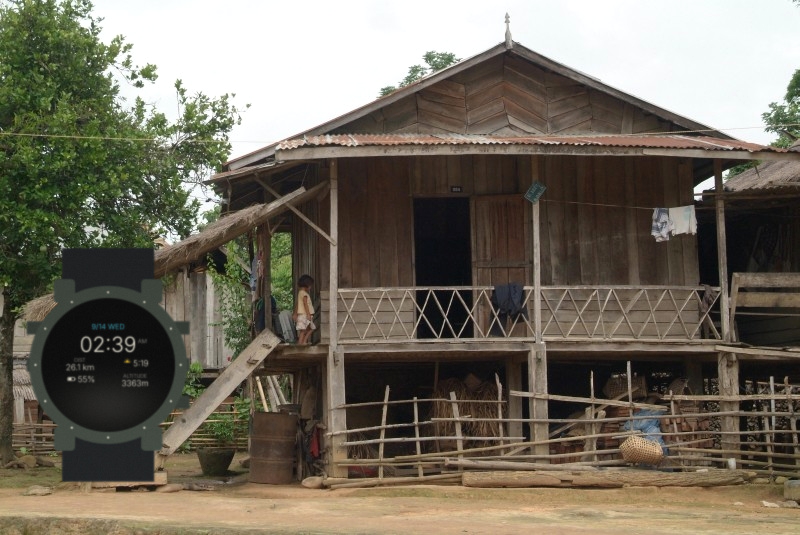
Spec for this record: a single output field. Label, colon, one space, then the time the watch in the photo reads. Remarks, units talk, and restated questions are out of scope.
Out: 2:39
